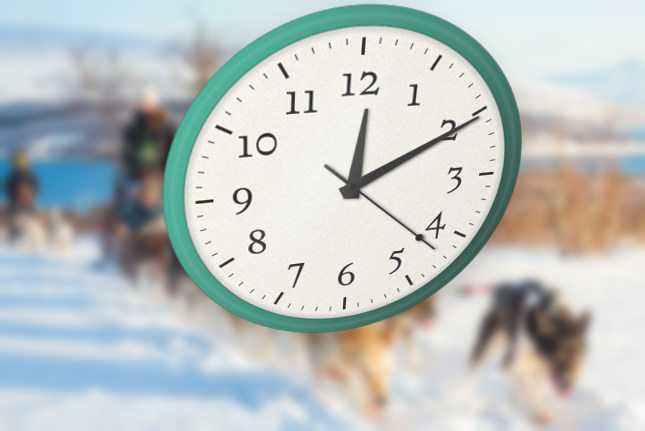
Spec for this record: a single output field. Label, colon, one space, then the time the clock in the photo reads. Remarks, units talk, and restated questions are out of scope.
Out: 12:10:22
